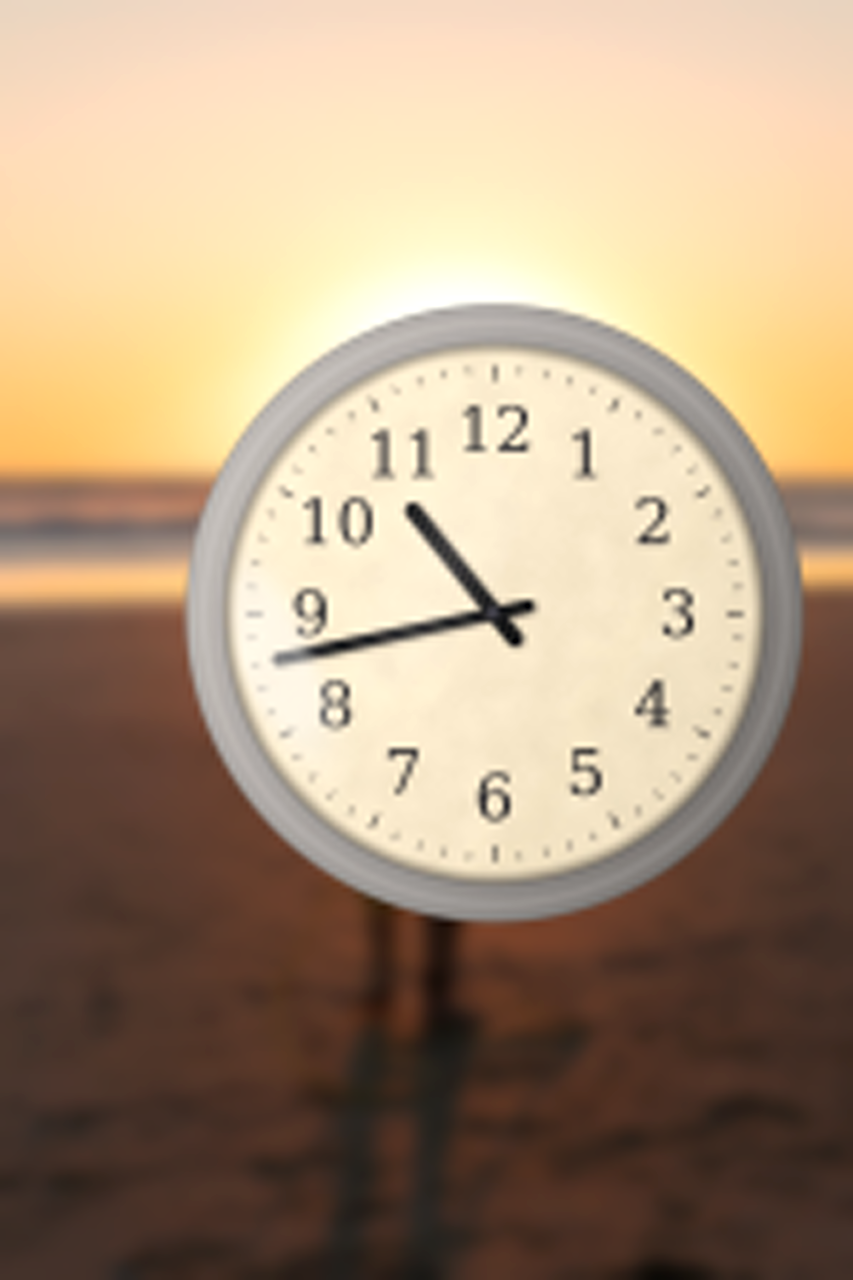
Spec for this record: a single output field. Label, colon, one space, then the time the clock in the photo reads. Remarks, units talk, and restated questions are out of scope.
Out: 10:43
